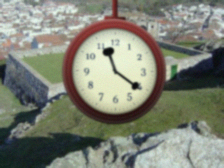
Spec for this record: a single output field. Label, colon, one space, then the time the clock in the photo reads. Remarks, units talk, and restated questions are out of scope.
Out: 11:21
